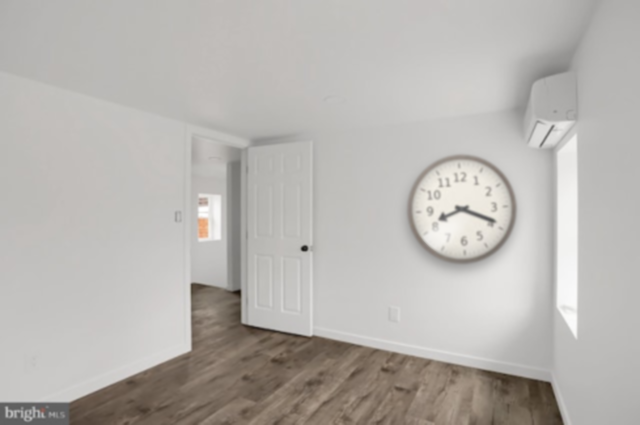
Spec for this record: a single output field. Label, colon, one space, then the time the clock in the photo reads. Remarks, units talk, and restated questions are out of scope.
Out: 8:19
